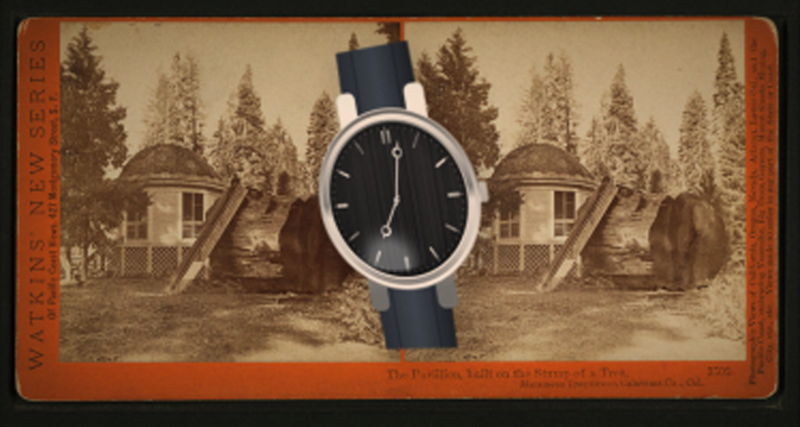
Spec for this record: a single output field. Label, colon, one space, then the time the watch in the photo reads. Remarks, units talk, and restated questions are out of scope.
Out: 7:02
